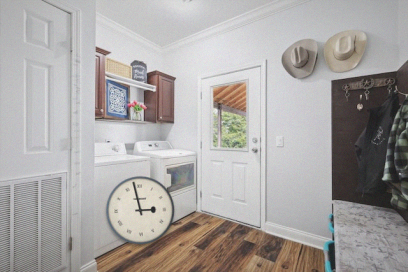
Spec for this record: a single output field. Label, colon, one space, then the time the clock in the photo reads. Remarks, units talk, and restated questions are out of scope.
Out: 2:58
